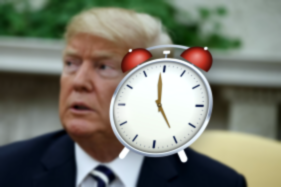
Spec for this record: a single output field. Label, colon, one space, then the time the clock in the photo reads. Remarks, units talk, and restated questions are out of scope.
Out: 4:59
